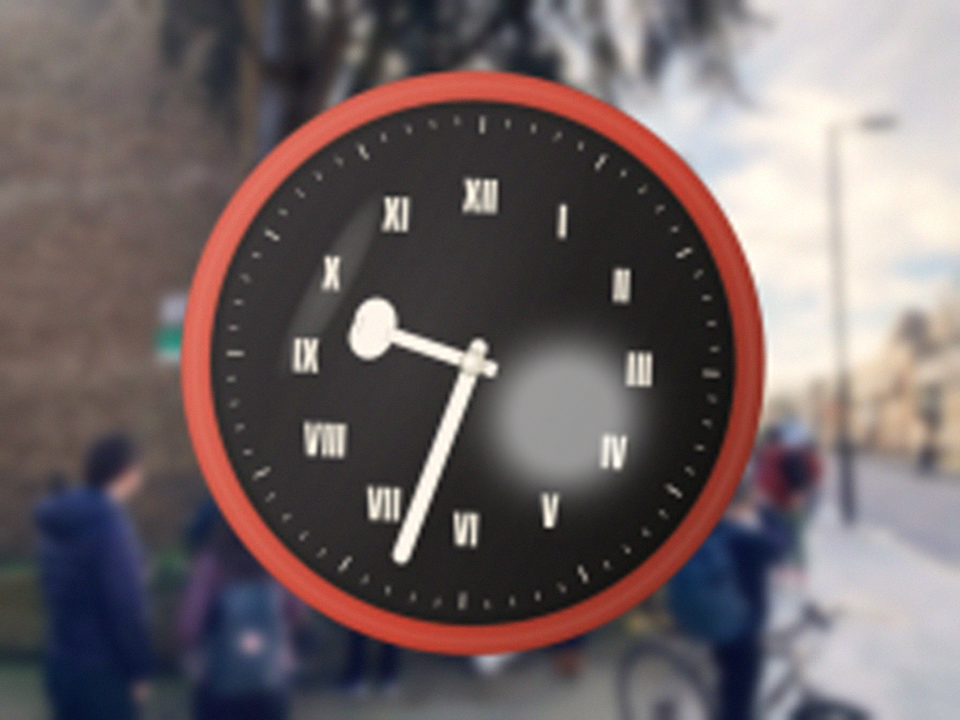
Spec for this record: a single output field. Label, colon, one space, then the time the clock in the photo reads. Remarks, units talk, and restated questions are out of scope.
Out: 9:33
